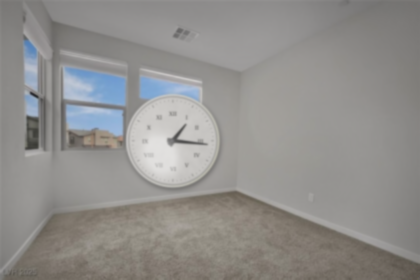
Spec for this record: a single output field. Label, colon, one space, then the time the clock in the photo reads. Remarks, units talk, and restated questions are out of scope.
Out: 1:16
